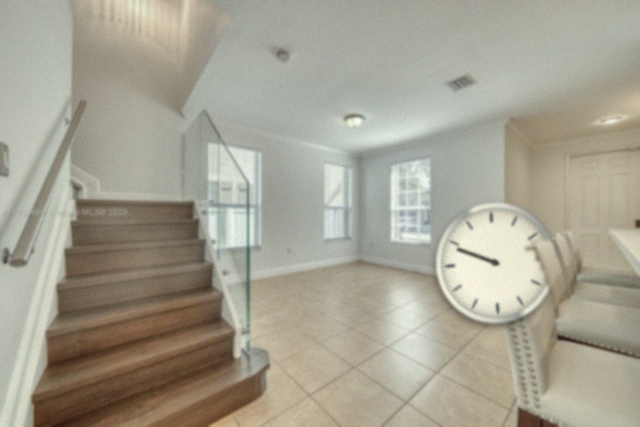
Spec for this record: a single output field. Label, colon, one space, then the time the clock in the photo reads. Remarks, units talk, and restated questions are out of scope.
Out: 9:49
